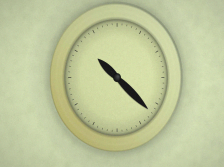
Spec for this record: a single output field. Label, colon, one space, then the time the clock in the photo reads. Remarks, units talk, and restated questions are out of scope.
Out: 10:22
